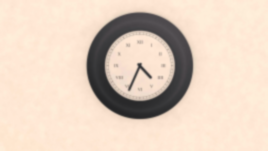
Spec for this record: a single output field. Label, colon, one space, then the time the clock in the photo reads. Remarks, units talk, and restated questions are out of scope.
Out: 4:34
